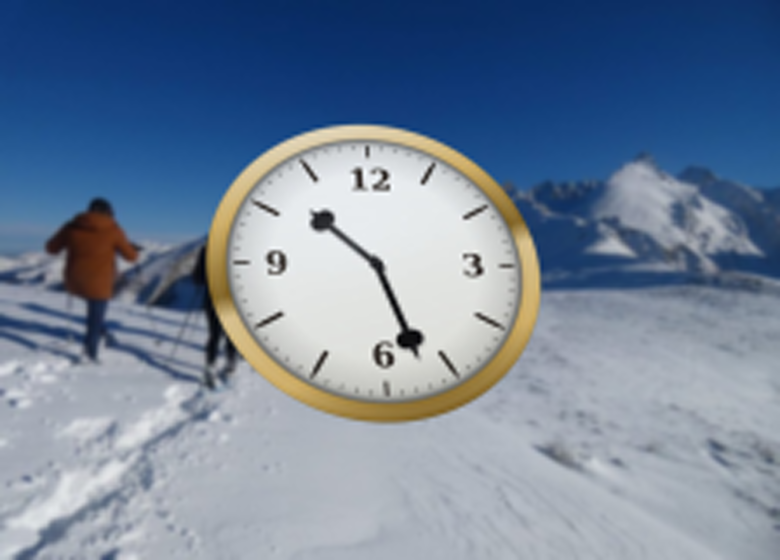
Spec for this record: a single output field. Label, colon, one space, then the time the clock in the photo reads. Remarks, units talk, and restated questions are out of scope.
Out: 10:27
